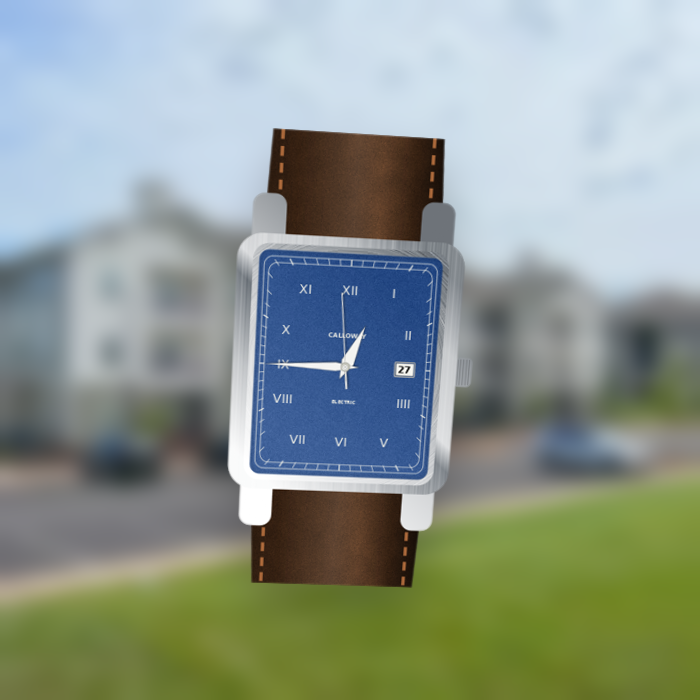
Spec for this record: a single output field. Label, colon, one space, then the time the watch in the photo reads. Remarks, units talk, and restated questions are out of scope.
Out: 12:44:59
